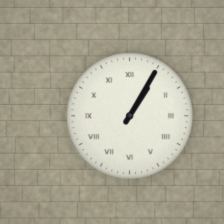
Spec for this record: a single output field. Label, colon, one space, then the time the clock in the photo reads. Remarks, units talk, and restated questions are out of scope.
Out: 1:05
